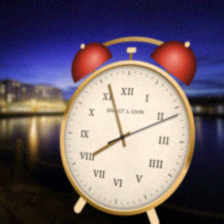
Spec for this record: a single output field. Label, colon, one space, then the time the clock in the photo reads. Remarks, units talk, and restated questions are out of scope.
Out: 7:56:11
